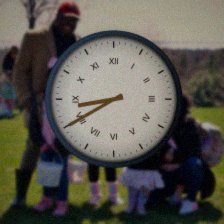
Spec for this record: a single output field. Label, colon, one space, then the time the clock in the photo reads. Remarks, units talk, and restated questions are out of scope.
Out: 8:40
